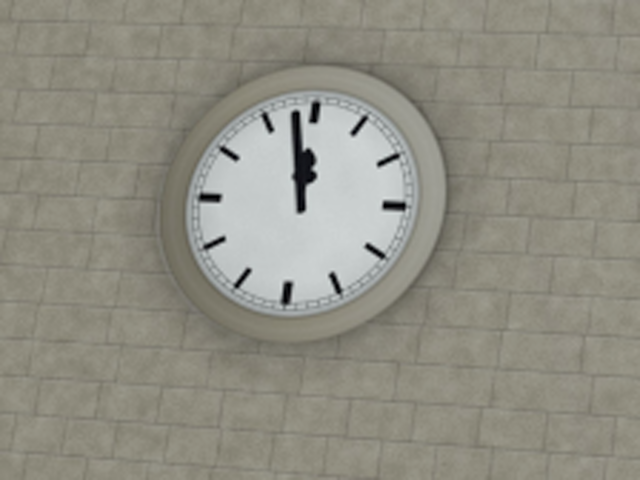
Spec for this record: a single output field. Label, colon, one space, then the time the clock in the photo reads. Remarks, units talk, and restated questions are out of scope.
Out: 11:58
